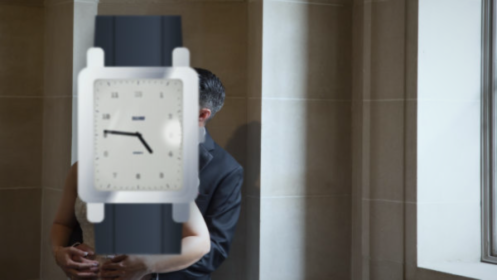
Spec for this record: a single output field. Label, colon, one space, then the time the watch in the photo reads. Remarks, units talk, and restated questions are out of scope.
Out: 4:46
